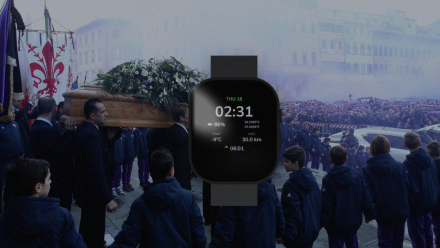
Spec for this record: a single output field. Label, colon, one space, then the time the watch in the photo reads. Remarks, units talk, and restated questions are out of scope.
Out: 2:31
